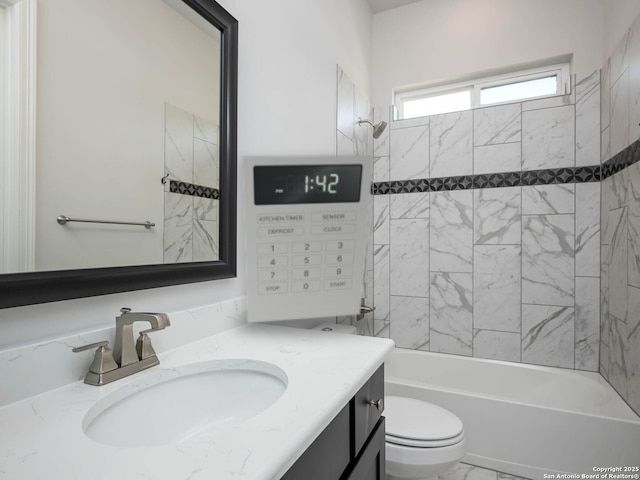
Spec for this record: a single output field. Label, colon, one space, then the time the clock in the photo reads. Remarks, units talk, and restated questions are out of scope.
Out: 1:42
